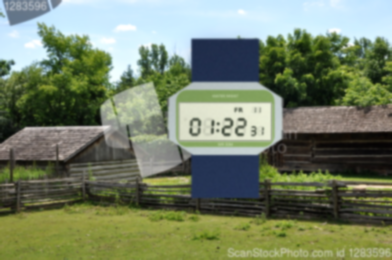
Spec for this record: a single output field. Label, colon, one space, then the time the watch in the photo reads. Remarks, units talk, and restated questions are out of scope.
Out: 1:22
